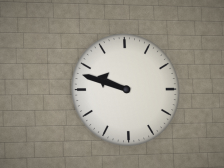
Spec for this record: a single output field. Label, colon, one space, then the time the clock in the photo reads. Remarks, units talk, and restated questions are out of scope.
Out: 9:48
